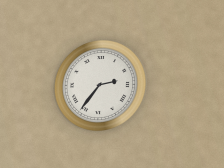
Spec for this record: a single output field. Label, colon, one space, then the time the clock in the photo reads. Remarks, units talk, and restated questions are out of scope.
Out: 2:36
